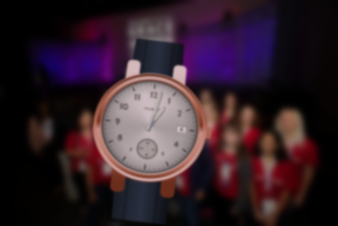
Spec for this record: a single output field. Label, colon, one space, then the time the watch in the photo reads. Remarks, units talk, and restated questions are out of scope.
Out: 1:02
